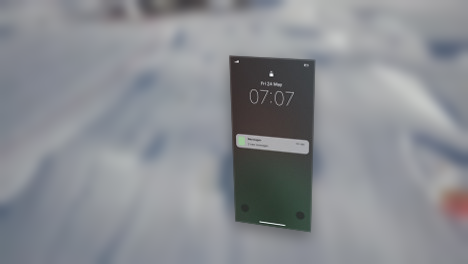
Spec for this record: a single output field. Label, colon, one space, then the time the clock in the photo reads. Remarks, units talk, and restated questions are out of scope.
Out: 7:07
